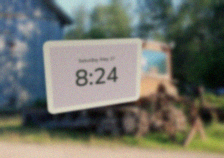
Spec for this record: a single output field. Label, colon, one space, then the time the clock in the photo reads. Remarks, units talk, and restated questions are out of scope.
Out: 8:24
